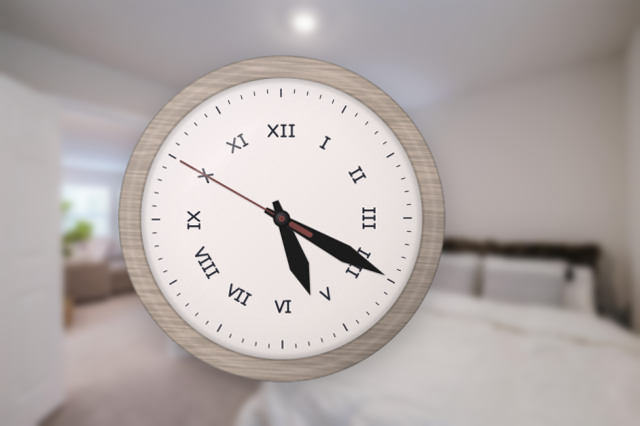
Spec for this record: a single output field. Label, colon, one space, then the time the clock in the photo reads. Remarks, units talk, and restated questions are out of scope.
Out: 5:19:50
